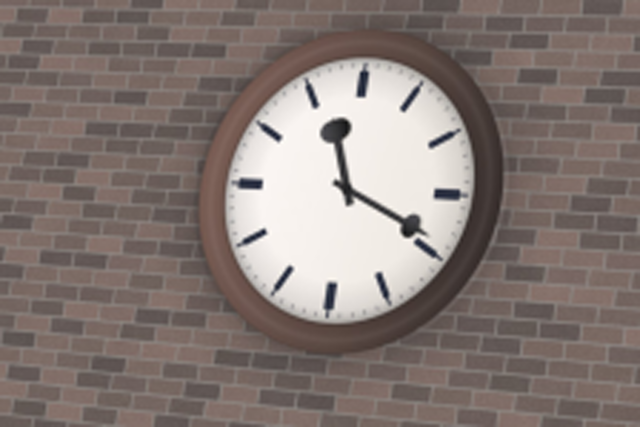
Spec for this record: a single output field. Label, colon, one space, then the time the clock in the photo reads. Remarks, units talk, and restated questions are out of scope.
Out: 11:19
